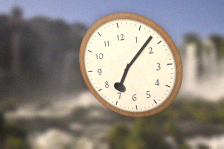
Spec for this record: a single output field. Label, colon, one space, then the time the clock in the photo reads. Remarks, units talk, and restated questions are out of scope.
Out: 7:08
